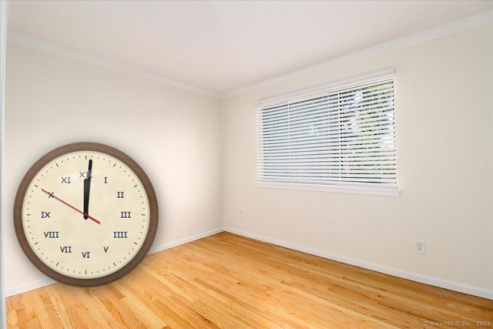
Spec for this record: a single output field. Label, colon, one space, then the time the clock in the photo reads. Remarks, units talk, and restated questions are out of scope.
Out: 12:00:50
